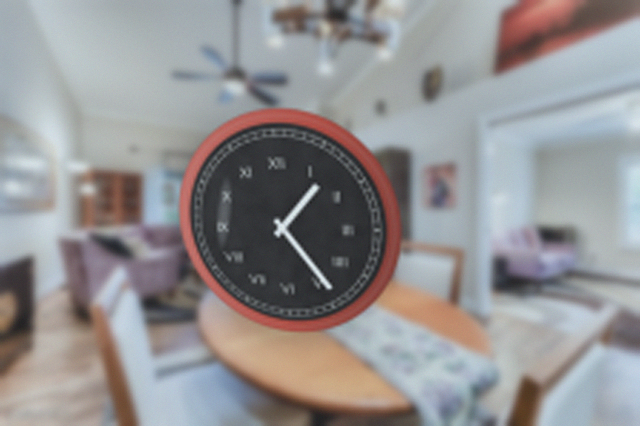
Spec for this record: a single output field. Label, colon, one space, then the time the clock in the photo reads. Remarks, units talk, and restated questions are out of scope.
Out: 1:24
